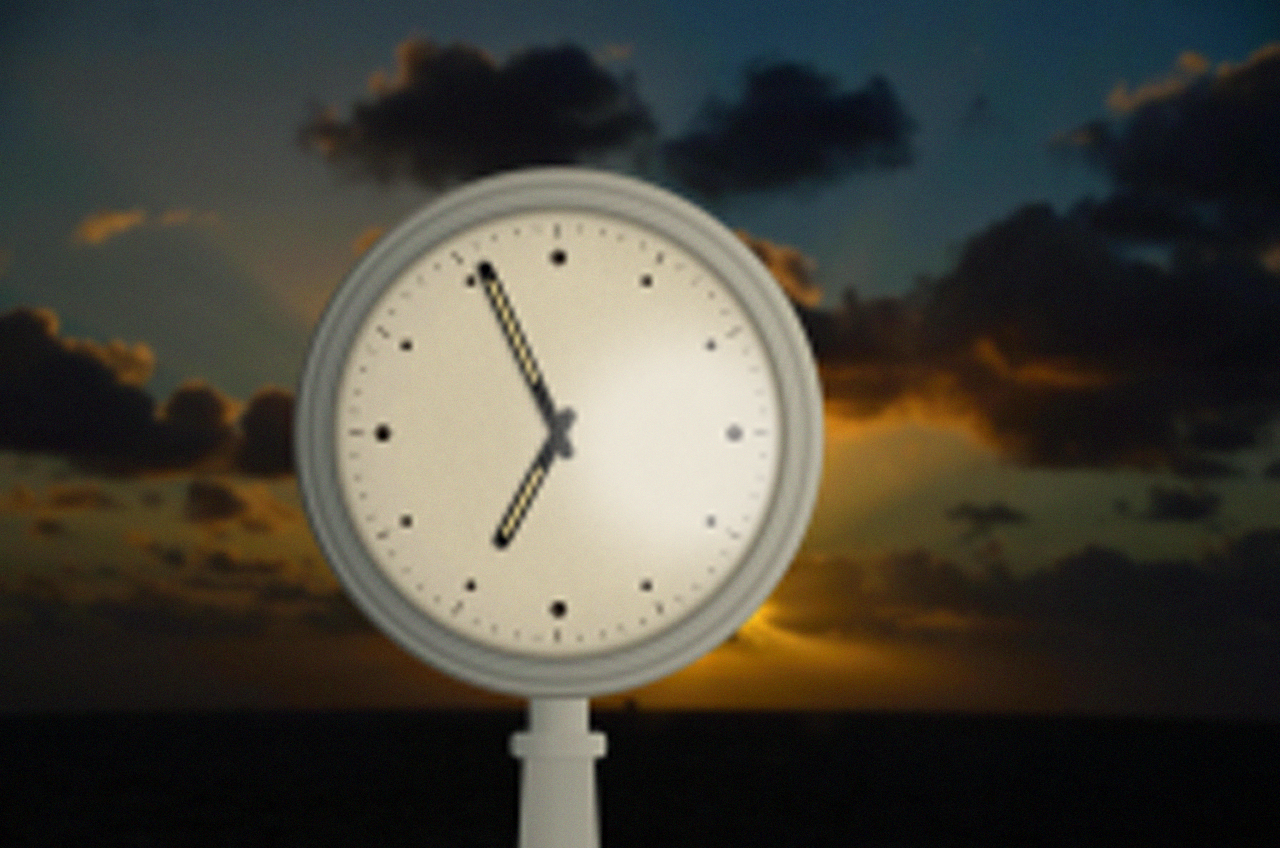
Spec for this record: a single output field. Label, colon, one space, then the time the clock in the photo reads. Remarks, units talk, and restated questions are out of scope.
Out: 6:56
